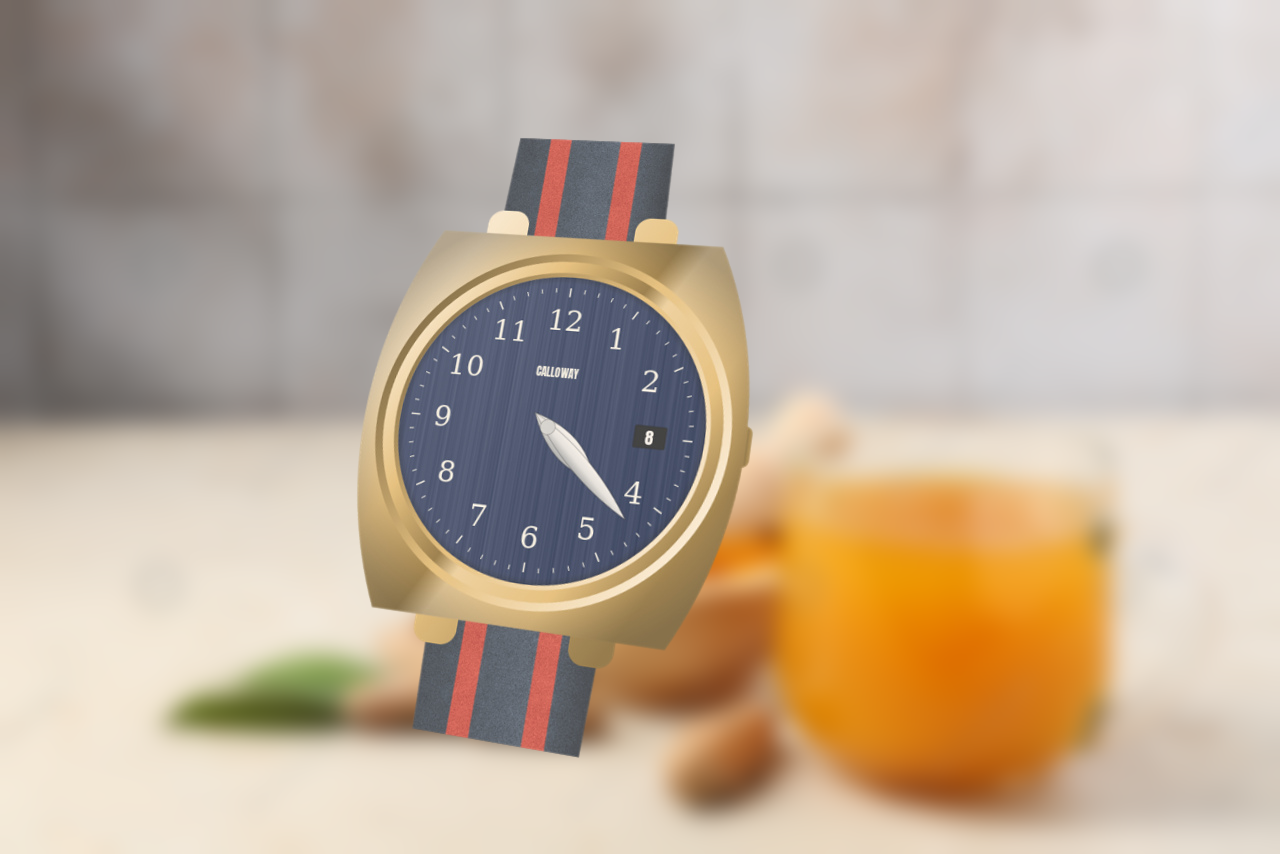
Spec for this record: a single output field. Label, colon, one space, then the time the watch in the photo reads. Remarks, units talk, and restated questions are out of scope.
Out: 4:22
